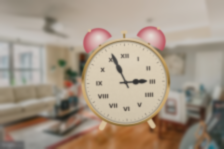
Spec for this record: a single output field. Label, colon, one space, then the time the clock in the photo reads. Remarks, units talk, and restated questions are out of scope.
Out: 2:56
